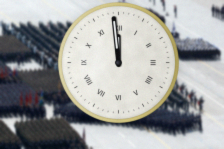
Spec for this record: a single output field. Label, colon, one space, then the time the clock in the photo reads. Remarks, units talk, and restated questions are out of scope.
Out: 11:59
